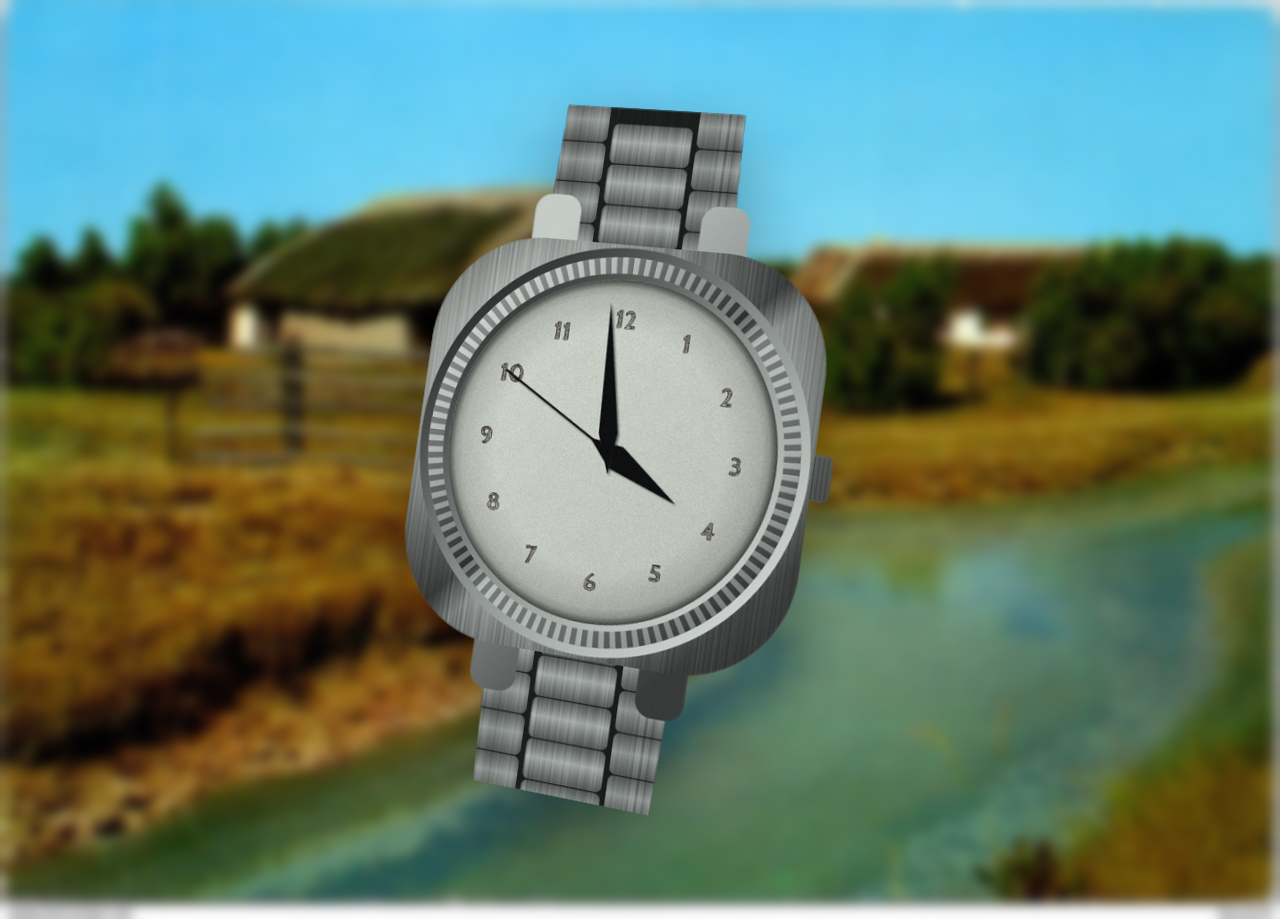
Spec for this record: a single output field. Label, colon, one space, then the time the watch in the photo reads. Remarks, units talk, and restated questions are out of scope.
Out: 3:58:50
